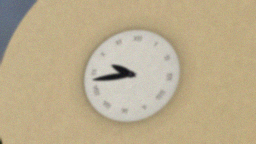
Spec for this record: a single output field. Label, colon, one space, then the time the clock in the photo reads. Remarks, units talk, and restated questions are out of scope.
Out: 9:43
